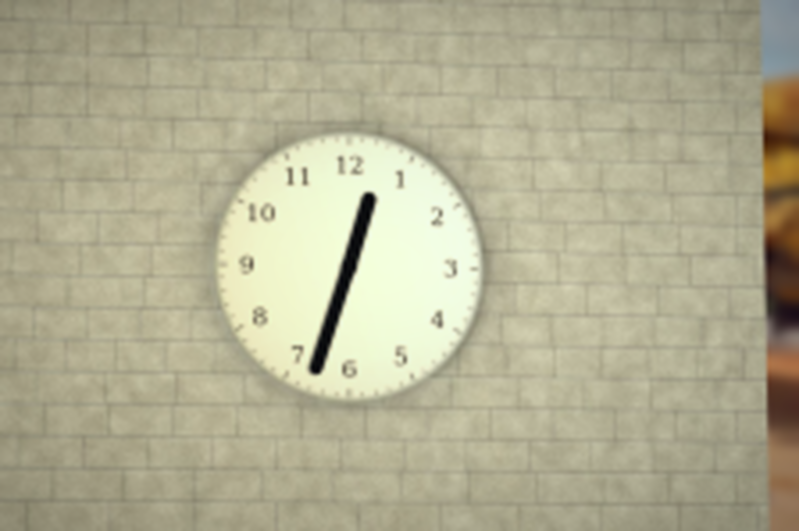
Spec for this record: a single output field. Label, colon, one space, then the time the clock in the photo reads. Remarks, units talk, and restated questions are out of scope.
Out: 12:33
